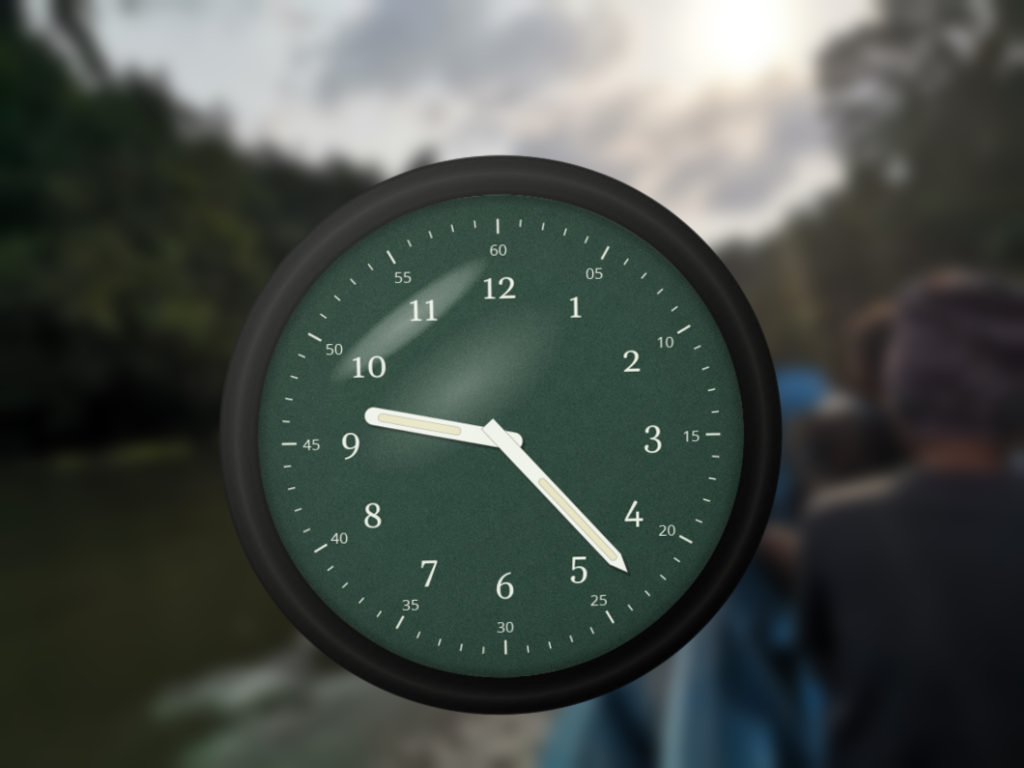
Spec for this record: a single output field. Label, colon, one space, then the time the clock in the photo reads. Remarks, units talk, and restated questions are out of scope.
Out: 9:23
